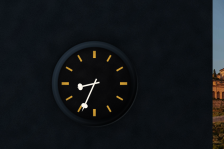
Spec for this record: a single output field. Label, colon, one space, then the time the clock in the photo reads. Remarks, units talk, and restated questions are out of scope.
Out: 8:34
